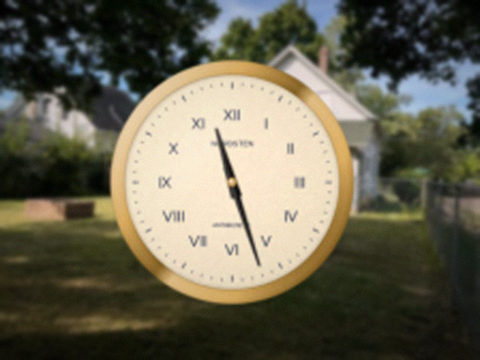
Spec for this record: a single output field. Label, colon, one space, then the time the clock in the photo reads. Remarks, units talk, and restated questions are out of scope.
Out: 11:27
